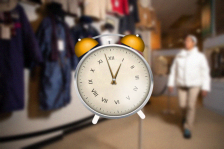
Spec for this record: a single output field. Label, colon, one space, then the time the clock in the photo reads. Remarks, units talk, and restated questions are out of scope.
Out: 12:58
